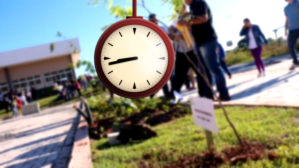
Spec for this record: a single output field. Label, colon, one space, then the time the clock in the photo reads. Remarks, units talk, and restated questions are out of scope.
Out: 8:43
